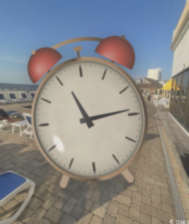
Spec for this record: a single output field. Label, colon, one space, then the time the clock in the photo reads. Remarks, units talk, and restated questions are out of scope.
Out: 11:14
